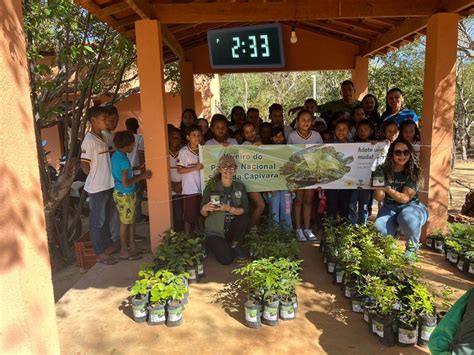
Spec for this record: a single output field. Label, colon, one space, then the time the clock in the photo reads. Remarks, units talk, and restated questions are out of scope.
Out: 2:33
